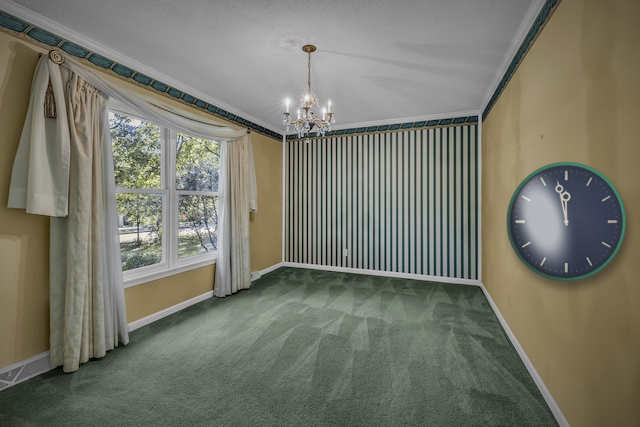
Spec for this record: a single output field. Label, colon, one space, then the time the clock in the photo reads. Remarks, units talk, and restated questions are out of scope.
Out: 11:58
